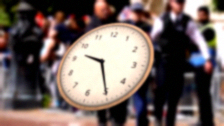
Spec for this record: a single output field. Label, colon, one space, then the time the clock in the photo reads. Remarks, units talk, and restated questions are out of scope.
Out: 9:25
